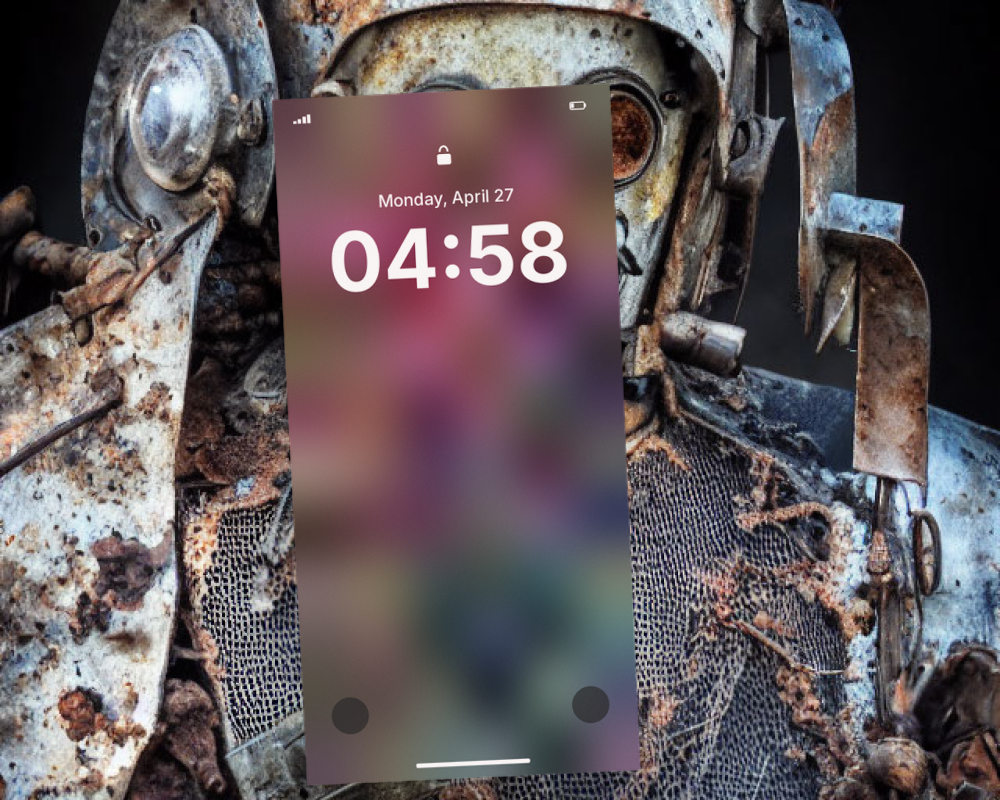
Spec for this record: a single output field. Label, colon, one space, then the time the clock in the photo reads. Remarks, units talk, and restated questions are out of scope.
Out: 4:58
